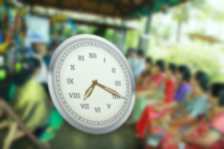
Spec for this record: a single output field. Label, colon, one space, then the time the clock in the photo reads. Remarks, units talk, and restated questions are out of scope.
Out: 7:19
